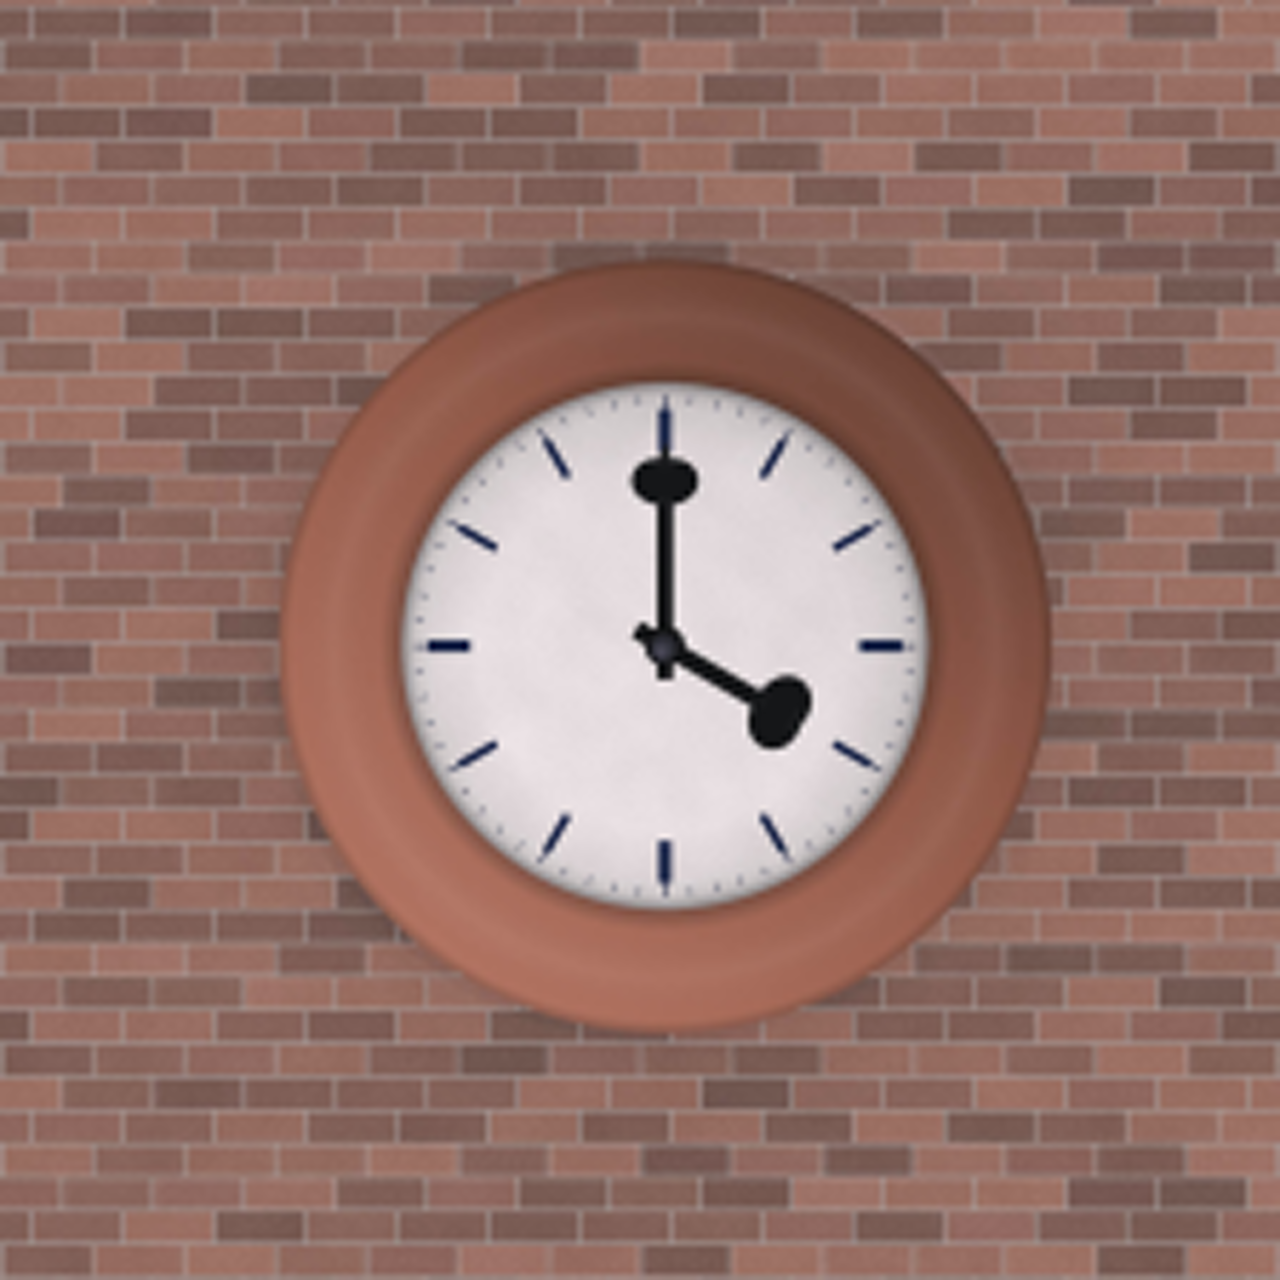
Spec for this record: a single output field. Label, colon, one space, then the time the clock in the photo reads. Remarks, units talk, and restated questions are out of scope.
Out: 4:00
